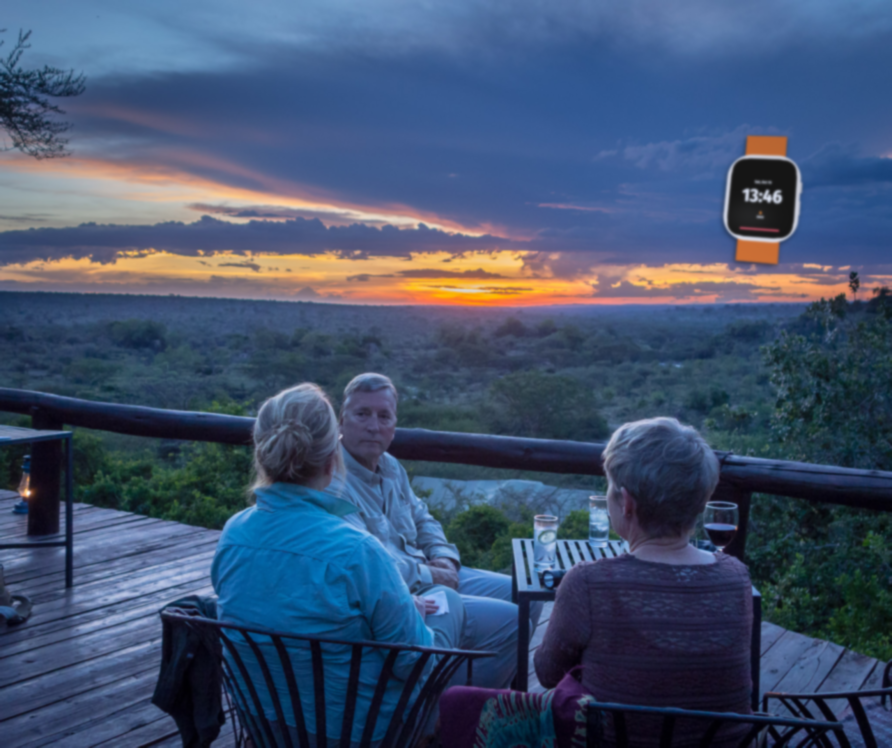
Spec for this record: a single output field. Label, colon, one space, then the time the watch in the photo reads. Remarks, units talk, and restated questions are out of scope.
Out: 13:46
